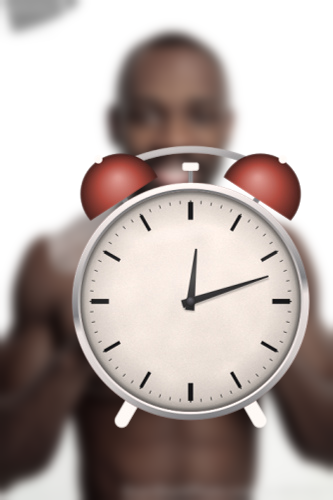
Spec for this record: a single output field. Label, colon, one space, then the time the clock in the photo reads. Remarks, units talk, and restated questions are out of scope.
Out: 12:12
